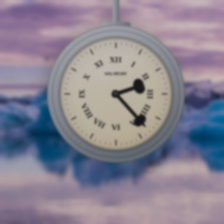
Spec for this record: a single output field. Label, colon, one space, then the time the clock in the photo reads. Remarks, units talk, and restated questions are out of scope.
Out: 2:23
